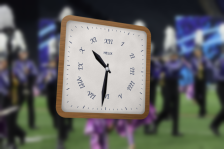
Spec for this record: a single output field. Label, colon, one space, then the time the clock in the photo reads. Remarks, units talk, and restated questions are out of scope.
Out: 10:31
